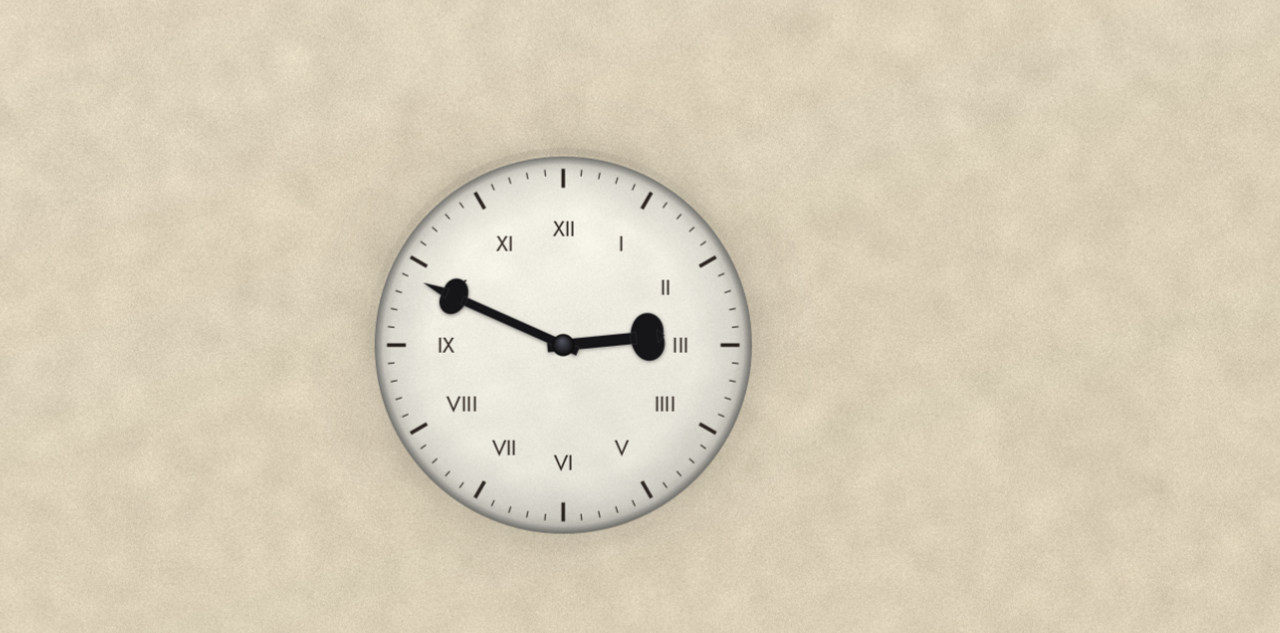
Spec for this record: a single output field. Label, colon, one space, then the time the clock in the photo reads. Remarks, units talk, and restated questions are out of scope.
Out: 2:49
